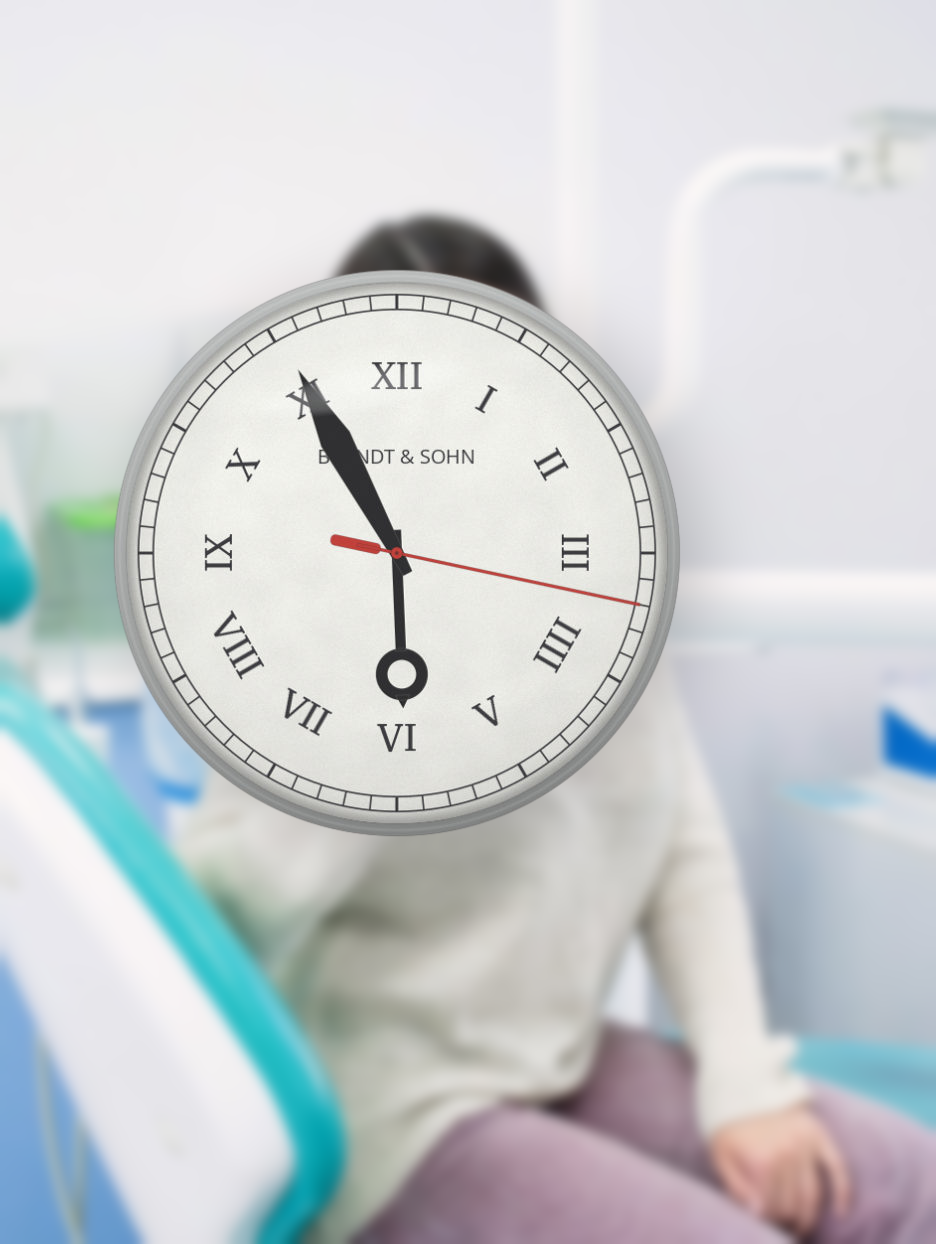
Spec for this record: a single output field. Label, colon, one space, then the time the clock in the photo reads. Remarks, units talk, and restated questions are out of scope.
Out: 5:55:17
